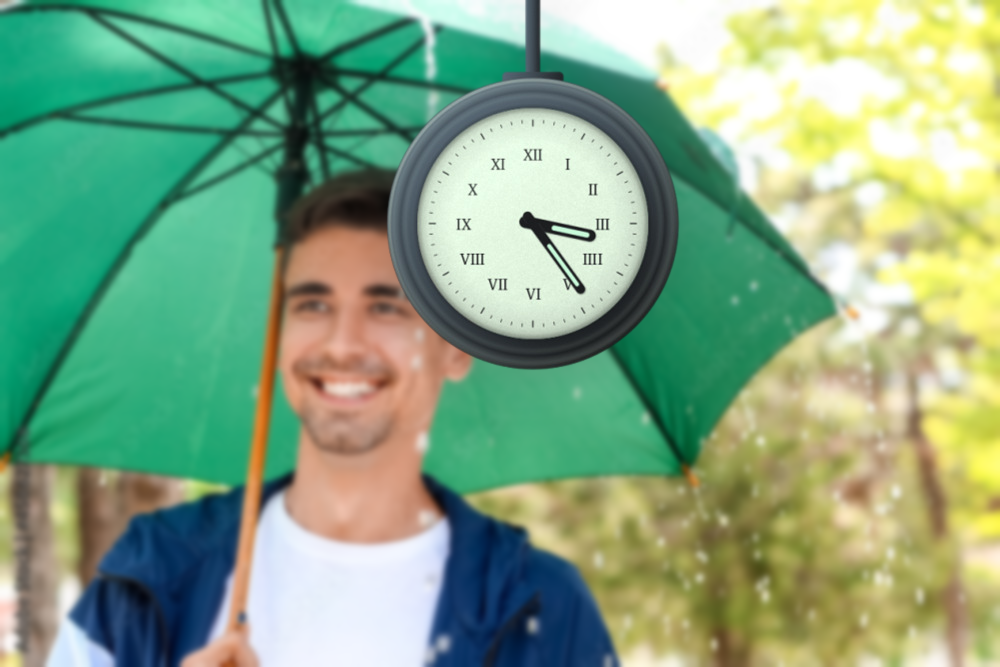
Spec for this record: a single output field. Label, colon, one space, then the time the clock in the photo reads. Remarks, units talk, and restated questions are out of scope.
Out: 3:24
